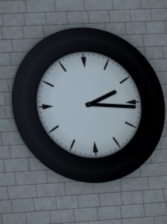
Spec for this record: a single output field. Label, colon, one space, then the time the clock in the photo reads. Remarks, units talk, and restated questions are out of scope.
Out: 2:16
